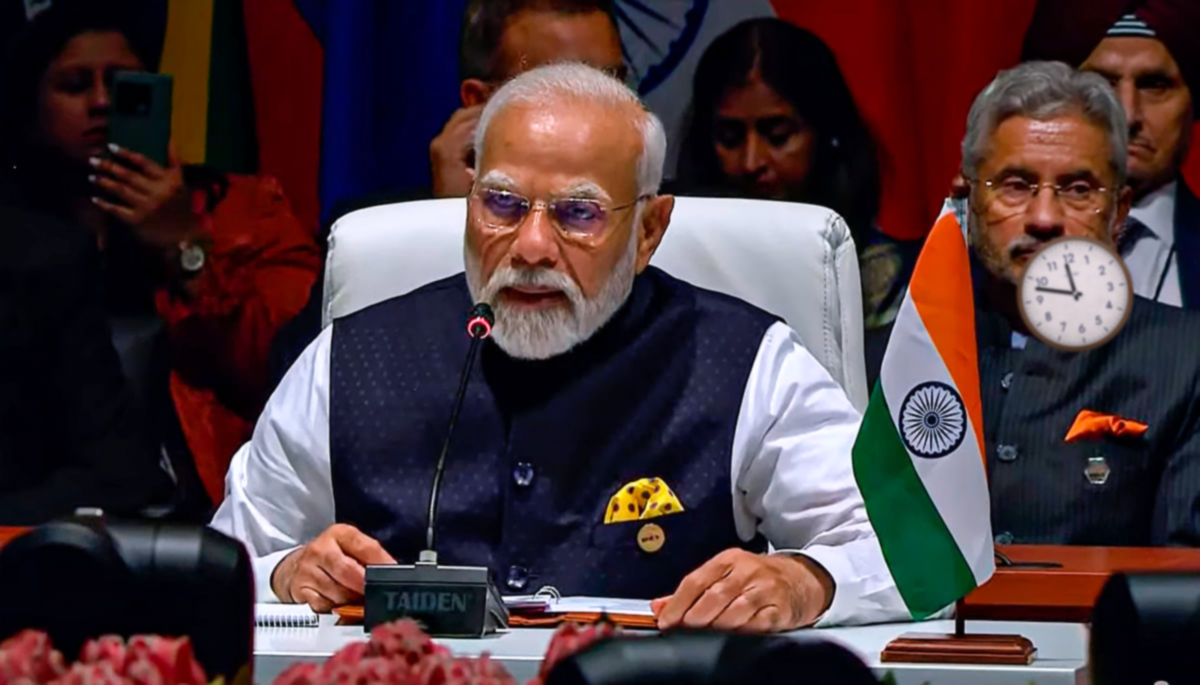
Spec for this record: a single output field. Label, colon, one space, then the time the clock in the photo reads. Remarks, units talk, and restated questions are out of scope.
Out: 11:48
